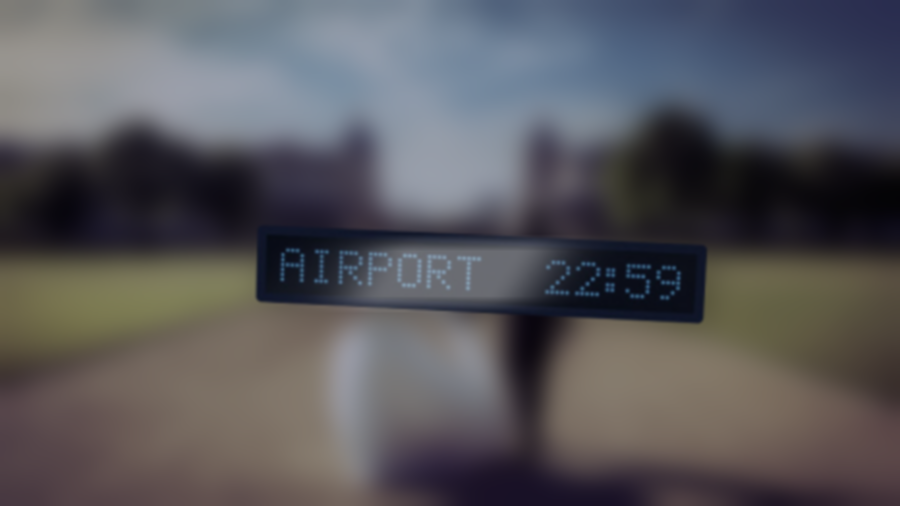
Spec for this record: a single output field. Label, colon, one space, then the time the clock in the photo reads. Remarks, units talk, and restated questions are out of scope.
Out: 22:59
